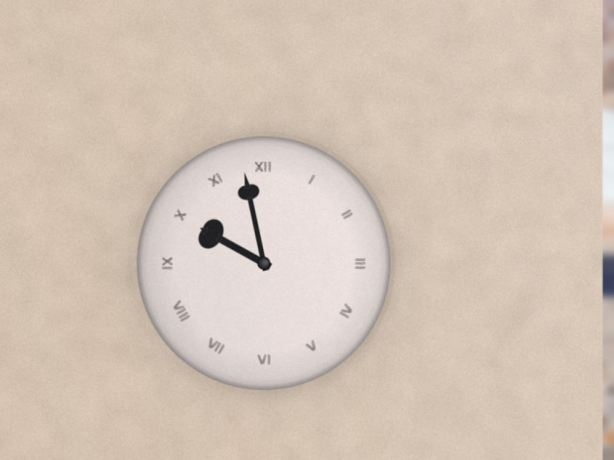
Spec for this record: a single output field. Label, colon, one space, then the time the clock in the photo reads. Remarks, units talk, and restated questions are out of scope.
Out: 9:58
